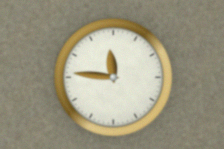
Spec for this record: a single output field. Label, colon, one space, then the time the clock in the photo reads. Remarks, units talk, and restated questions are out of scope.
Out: 11:46
